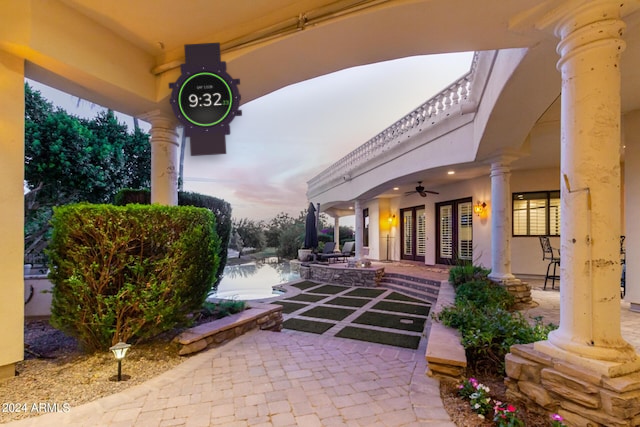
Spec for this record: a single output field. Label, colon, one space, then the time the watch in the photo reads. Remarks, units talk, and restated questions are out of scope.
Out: 9:32
